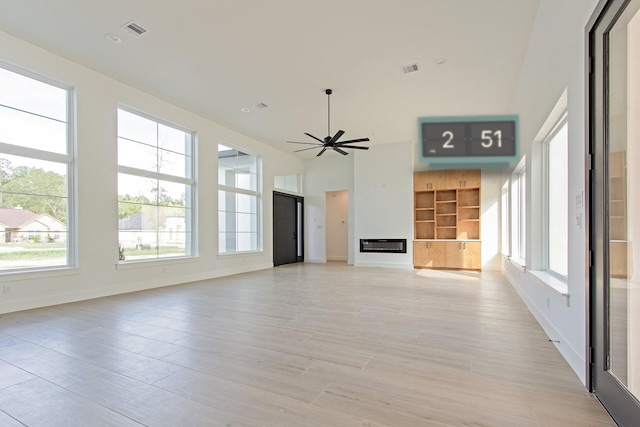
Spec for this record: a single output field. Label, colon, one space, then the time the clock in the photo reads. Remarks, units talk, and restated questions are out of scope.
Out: 2:51
